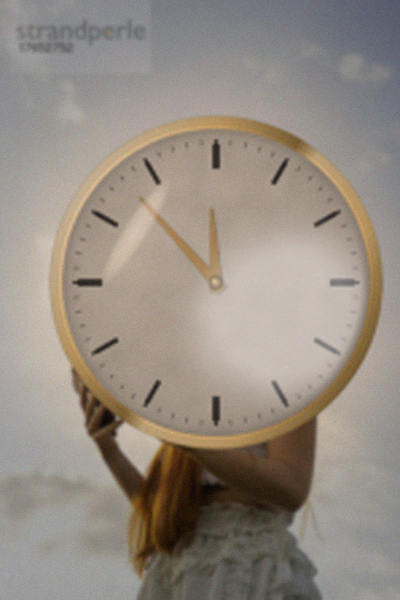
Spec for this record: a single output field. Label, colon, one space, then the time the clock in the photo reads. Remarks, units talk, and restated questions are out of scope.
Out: 11:53
